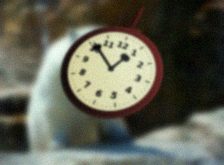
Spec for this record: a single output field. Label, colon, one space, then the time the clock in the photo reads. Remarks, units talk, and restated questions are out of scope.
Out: 12:51
